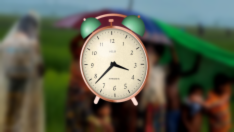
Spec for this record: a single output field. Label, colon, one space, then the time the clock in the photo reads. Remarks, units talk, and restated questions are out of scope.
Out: 3:38
